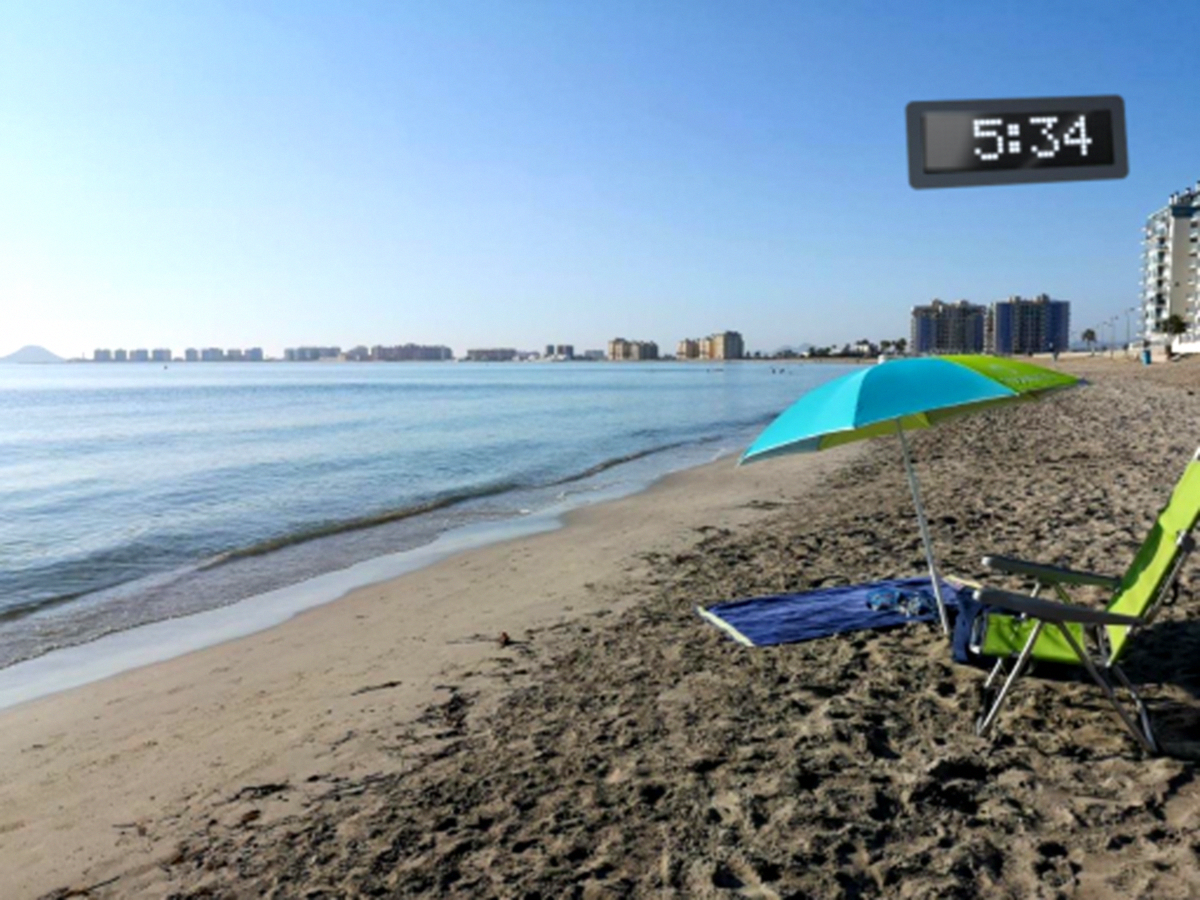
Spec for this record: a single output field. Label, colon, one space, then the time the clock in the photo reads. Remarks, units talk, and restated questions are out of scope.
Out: 5:34
